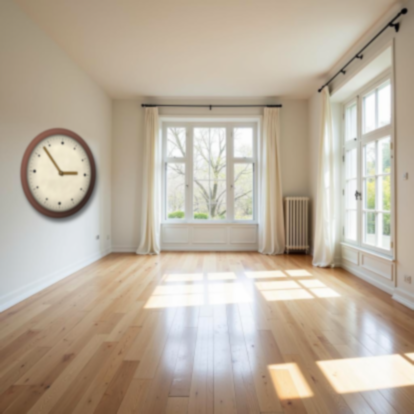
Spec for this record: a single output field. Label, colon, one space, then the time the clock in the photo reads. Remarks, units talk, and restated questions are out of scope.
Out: 2:53
